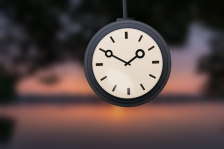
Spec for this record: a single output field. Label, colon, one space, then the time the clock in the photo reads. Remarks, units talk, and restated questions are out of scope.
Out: 1:50
